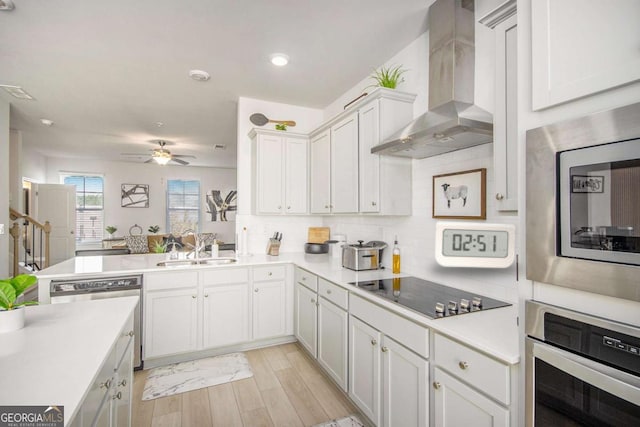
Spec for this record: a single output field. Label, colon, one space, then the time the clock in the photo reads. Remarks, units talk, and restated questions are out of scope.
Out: 2:51
